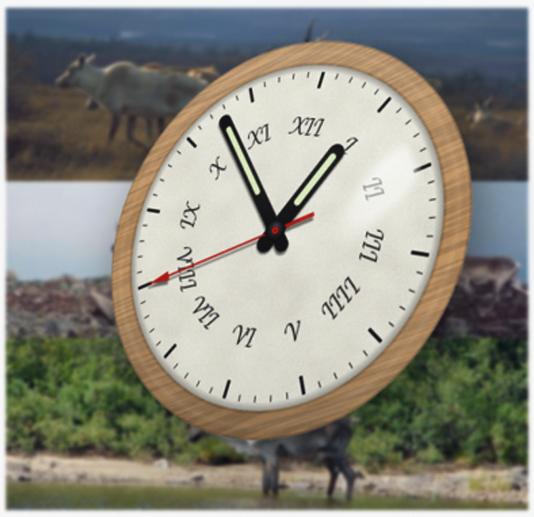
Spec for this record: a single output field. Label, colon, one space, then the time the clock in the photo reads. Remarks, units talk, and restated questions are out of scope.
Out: 12:52:40
